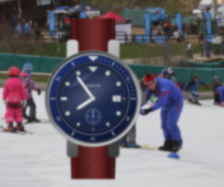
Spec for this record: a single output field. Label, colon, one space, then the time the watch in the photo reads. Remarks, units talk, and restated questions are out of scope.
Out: 7:54
